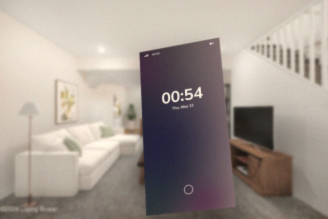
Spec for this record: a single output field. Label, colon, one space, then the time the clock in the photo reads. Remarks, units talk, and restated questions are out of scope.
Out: 0:54
